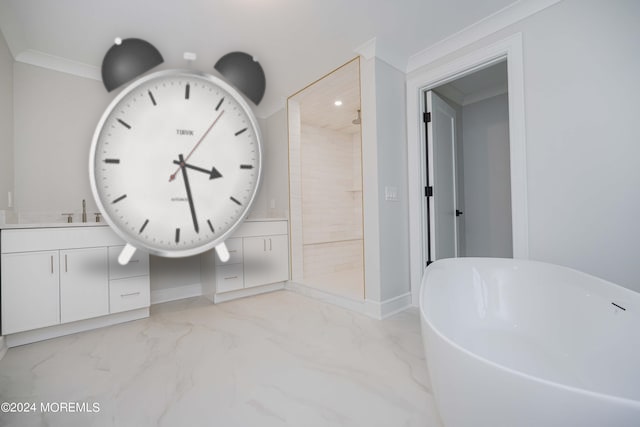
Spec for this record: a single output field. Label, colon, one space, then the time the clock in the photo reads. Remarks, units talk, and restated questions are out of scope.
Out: 3:27:06
